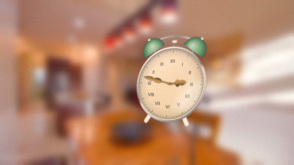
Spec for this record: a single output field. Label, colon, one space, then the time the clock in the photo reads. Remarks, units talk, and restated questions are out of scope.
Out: 2:47
